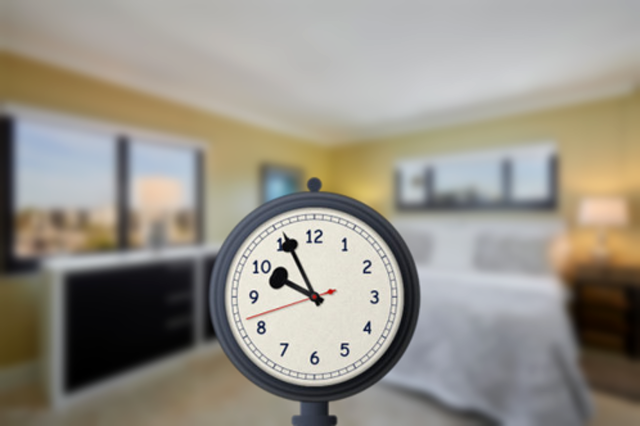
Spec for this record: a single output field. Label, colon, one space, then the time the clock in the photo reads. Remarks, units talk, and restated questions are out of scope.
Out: 9:55:42
